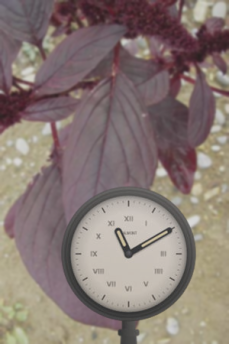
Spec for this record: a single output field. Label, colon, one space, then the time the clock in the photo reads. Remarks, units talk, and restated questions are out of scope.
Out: 11:10
